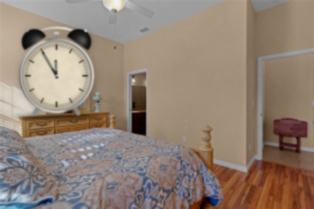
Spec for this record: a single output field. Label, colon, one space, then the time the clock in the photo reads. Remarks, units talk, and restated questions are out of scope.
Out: 11:55
